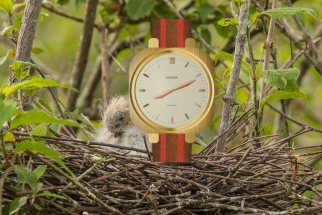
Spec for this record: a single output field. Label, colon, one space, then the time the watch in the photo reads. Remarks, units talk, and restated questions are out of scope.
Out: 8:11
